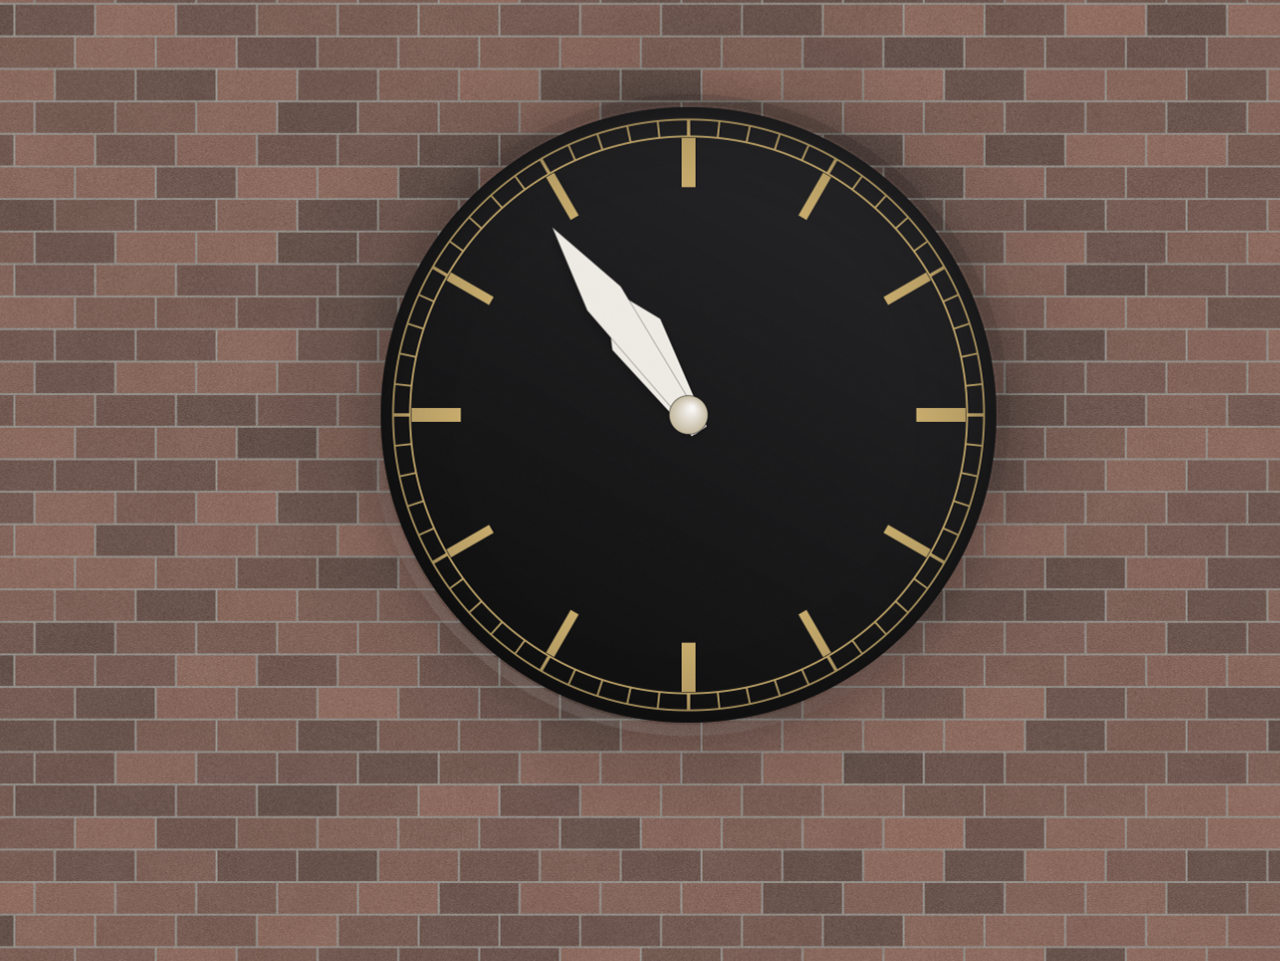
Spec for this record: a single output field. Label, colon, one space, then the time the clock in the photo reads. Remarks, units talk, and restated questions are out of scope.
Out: 10:54
